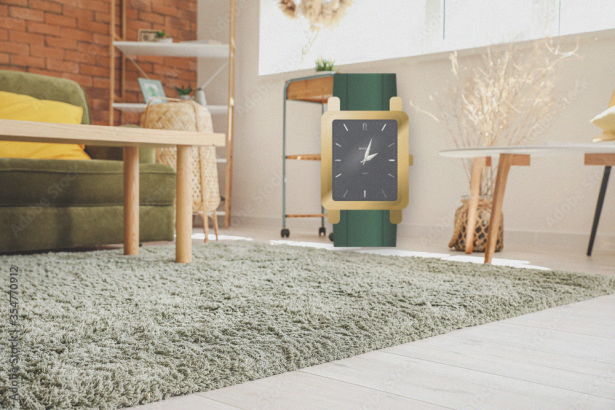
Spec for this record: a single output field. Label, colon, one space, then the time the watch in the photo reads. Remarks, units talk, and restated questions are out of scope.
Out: 2:03
